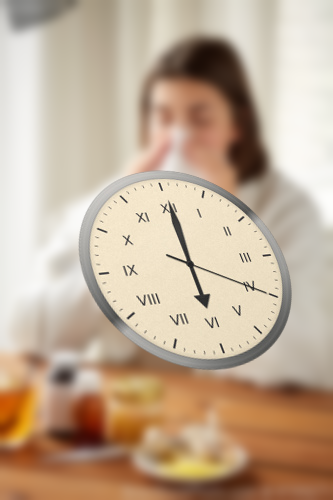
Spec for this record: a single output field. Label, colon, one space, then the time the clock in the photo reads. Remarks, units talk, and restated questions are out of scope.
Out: 6:00:20
